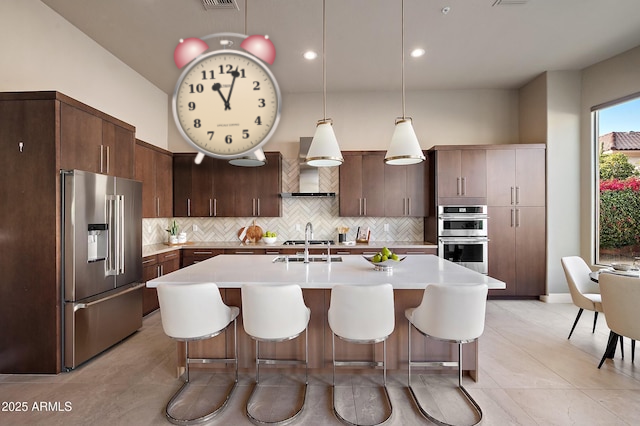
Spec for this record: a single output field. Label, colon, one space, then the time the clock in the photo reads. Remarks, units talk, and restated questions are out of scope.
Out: 11:03
